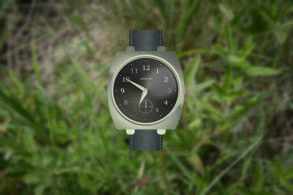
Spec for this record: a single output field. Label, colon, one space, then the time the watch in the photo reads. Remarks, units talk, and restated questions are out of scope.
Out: 6:50
